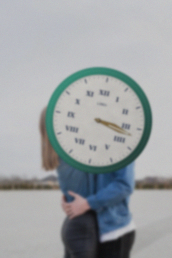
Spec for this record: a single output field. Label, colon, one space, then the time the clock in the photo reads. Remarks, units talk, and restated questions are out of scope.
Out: 3:17
